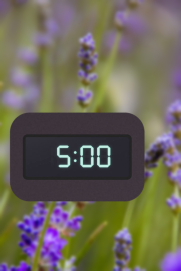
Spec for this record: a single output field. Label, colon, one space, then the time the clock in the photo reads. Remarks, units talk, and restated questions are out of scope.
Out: 5:00
